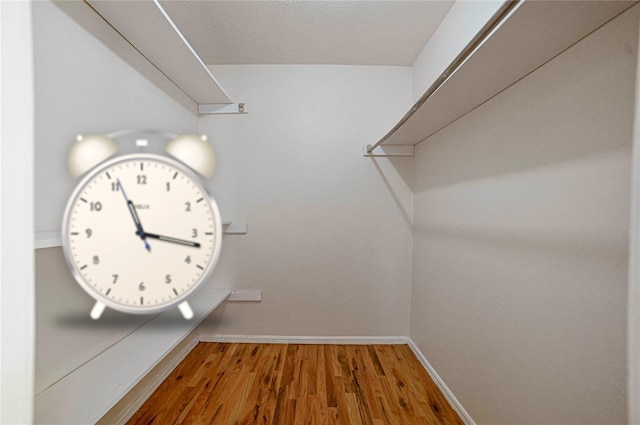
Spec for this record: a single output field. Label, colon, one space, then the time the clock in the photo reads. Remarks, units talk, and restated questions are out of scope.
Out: 11:16:56
